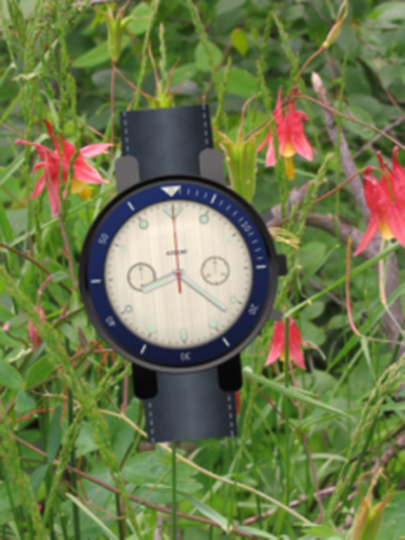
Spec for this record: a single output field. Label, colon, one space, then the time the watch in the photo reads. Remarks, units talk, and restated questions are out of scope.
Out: 8:22
